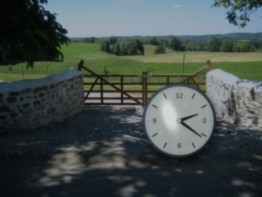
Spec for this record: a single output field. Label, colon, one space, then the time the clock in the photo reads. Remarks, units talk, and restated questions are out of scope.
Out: 2:21
